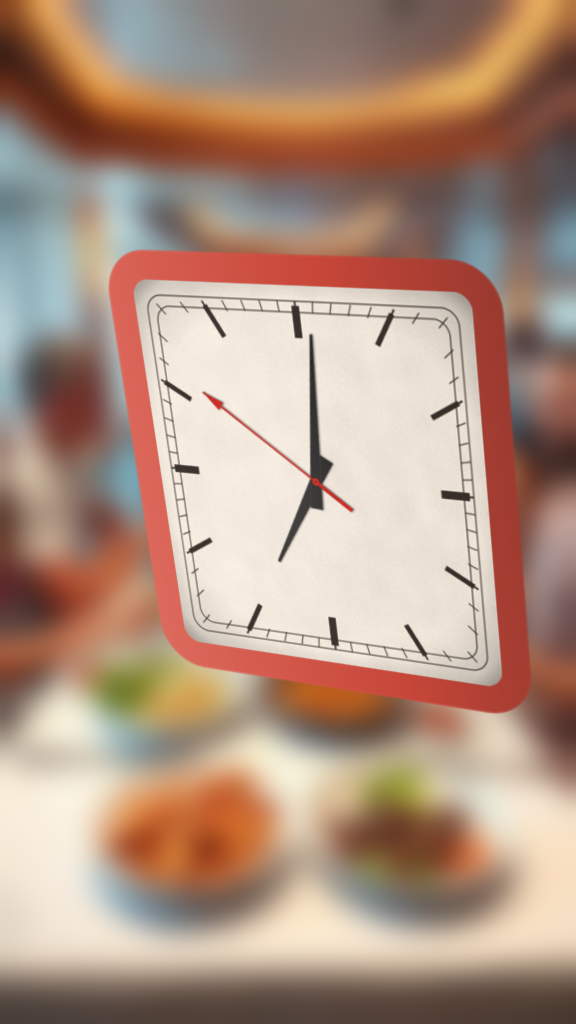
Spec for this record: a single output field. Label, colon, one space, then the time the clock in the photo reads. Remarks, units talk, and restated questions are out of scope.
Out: 7:00:51
